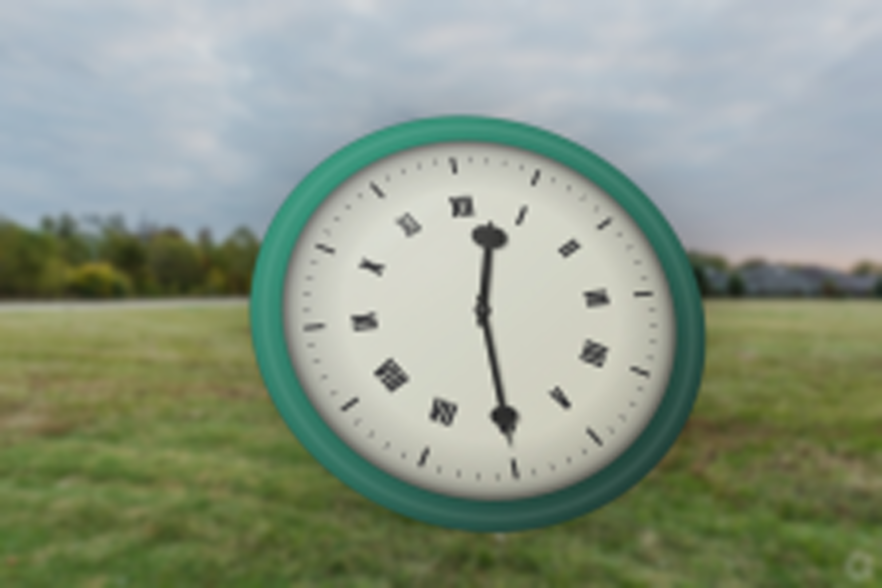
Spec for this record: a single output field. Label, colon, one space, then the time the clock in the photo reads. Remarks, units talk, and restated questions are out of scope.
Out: 12:30
